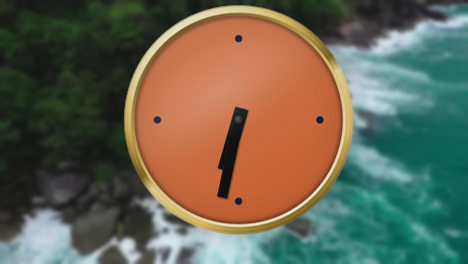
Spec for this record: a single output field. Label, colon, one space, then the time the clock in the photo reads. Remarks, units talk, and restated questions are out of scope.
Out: 6:32
